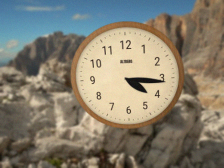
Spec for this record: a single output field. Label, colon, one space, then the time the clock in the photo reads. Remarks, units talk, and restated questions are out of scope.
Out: 4:16
